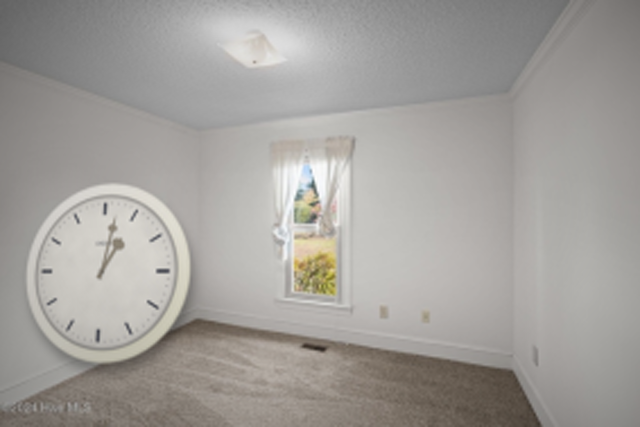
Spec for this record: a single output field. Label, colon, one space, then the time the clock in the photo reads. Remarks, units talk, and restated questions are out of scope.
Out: 1:02
